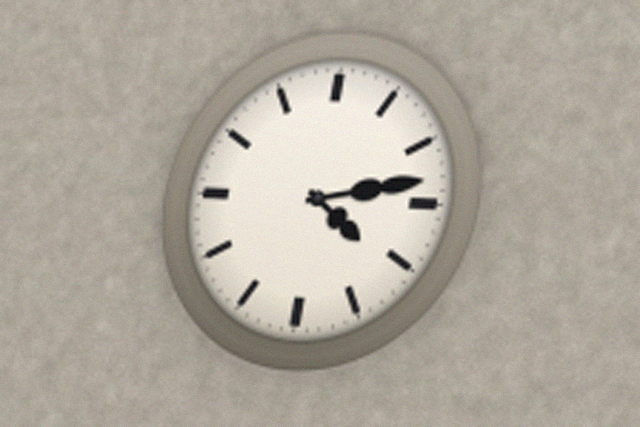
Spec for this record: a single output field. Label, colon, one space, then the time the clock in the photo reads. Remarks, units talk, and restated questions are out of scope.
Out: 4:13
